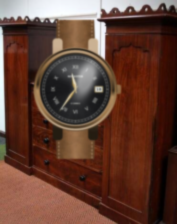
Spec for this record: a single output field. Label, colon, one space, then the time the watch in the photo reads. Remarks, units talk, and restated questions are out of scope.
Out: 11:36
